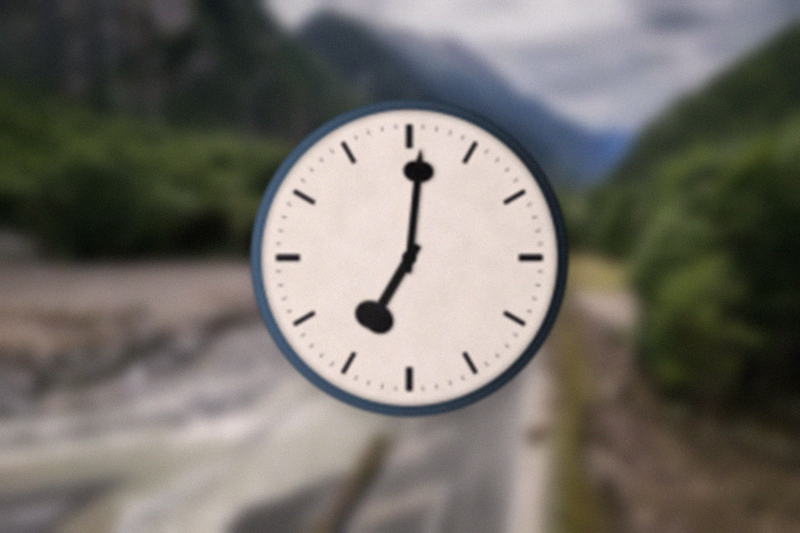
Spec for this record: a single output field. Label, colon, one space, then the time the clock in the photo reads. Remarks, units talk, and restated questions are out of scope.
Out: 7:01
